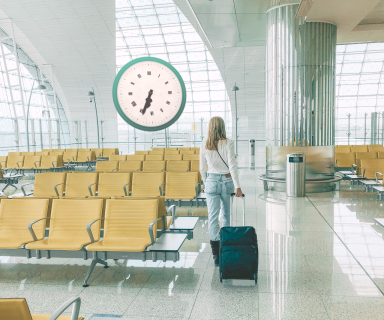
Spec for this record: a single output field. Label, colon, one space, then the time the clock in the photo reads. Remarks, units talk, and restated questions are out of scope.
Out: 6:34
